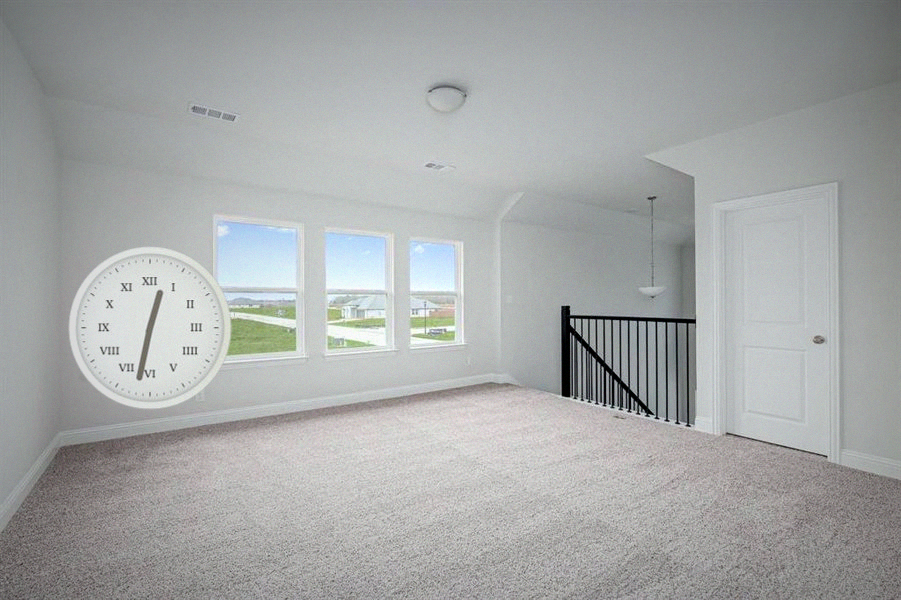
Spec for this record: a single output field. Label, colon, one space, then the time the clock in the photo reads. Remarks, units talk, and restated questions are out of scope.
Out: 12:32
